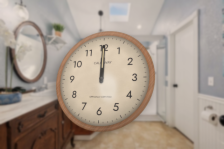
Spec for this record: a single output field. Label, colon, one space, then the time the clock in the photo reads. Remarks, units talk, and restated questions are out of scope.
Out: 12:00
